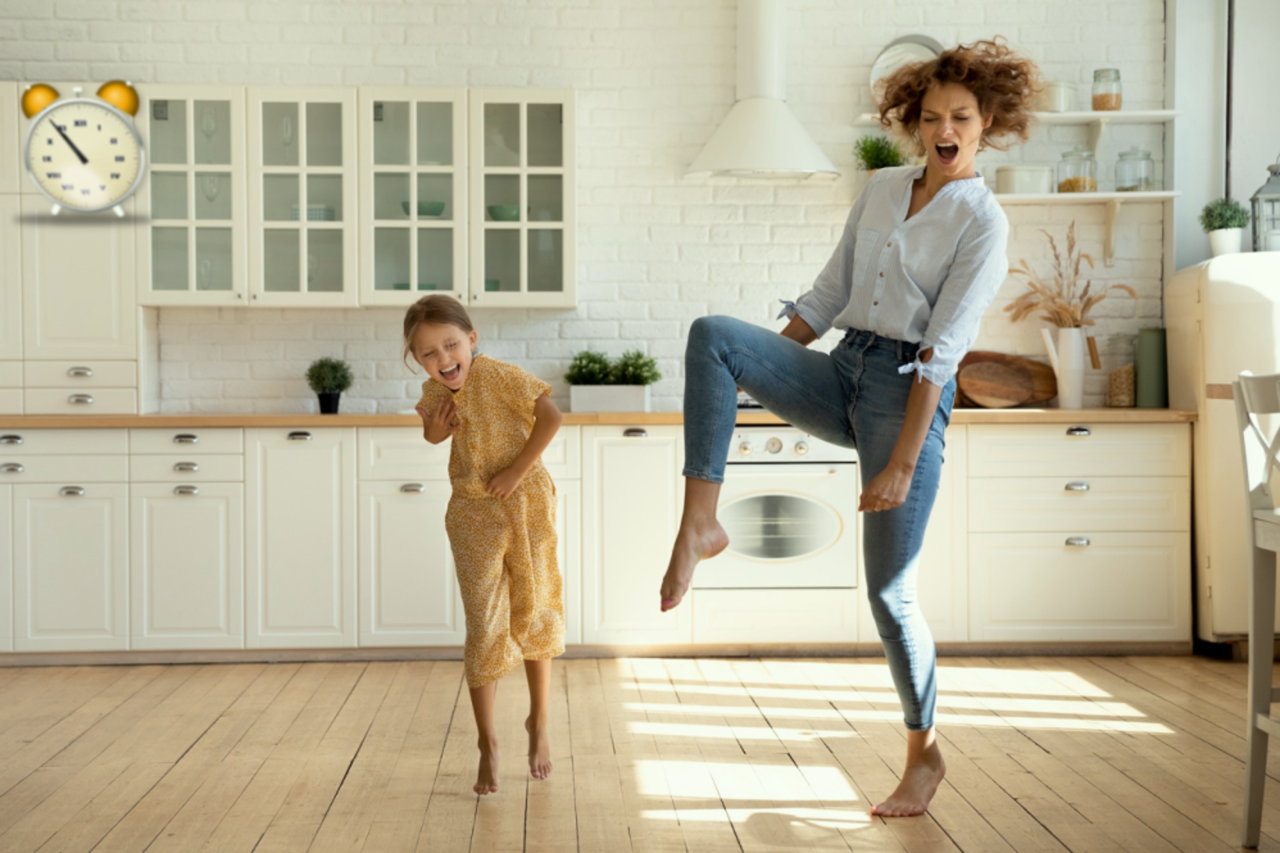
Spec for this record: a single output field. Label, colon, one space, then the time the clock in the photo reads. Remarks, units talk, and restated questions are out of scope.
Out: 10:54
